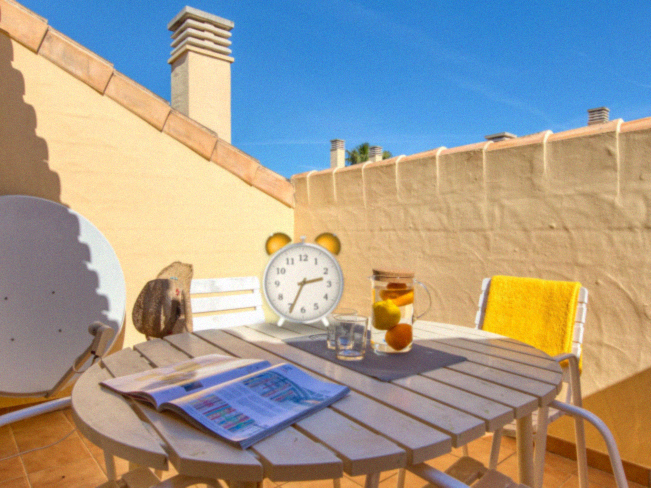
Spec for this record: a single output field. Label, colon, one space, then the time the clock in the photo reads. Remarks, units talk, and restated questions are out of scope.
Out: 2:34
